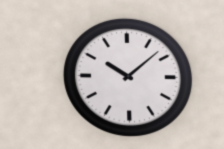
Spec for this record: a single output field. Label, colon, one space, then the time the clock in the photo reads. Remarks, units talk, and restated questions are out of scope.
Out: 10:08
